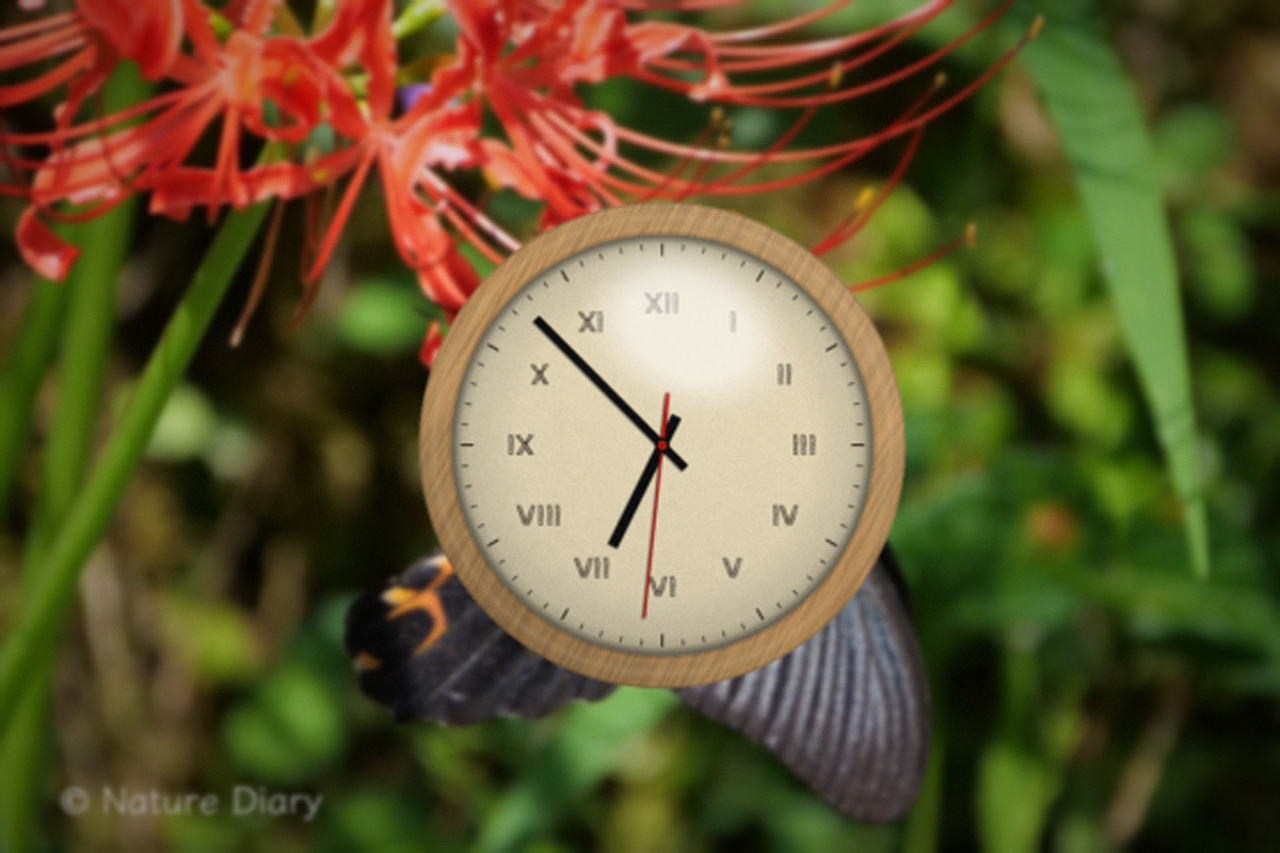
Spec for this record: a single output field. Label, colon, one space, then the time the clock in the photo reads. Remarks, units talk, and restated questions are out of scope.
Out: 6:52:31
